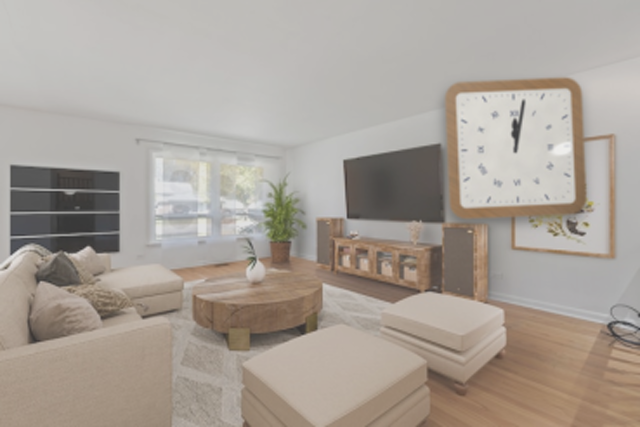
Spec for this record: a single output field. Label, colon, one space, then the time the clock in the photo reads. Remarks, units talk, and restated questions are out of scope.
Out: 12:02
